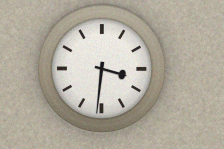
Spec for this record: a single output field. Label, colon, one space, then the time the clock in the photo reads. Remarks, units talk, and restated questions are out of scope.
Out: 3:31
